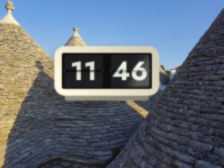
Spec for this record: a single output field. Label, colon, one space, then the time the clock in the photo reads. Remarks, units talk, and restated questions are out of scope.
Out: 11:46
